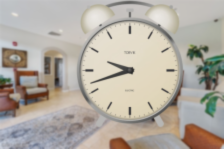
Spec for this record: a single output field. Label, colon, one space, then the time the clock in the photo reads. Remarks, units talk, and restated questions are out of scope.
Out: 9:42
